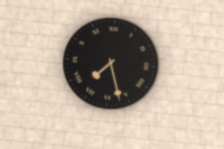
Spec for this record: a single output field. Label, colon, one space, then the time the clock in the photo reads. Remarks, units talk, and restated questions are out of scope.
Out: 7:27
